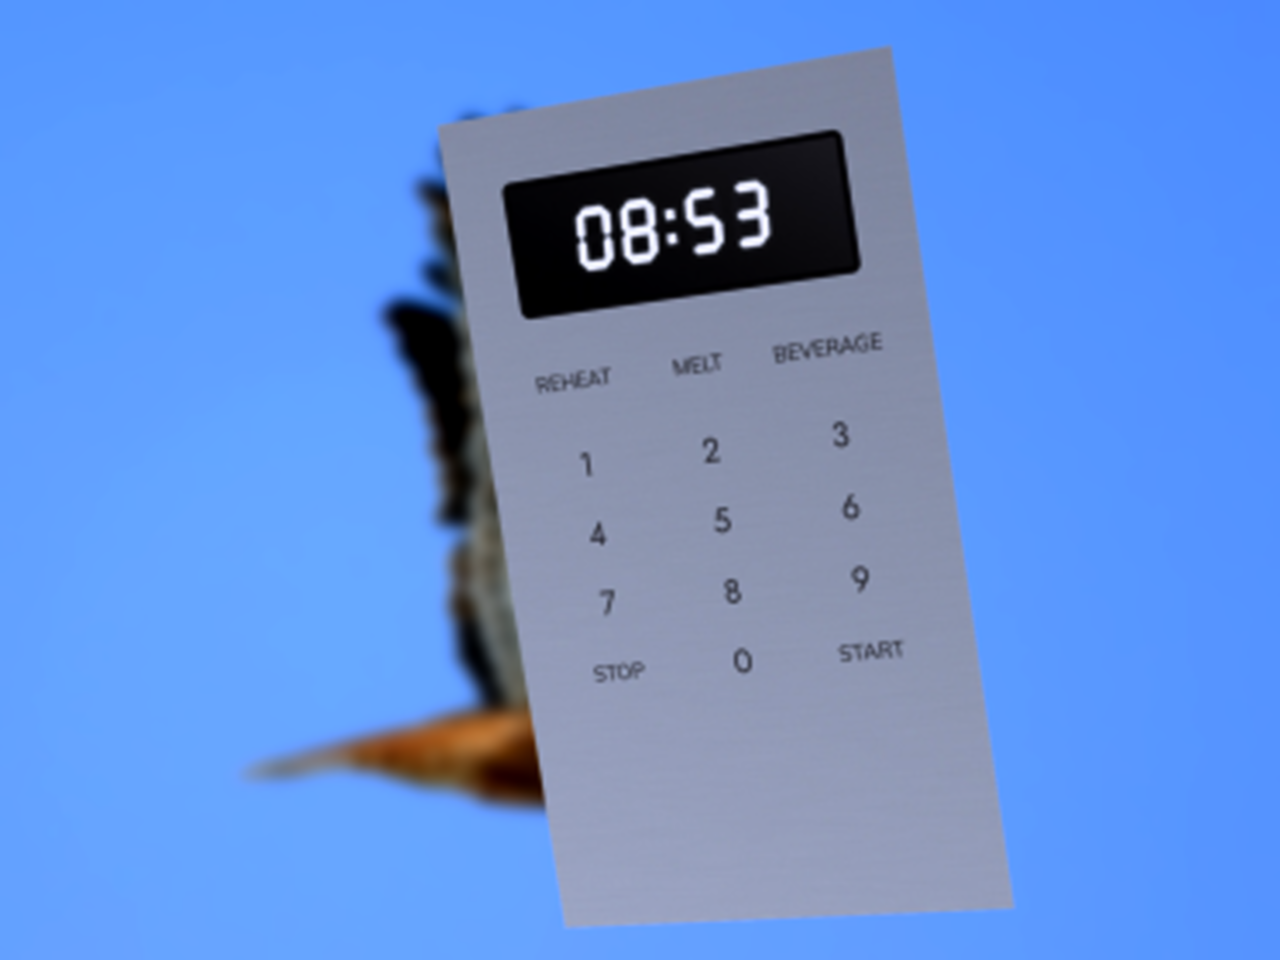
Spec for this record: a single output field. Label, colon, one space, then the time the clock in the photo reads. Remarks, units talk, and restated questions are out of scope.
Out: 8:53
